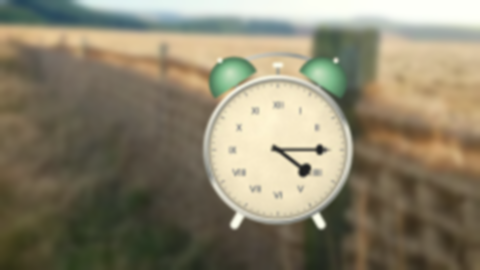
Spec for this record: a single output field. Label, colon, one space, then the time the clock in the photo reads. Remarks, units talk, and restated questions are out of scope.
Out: 4:15
